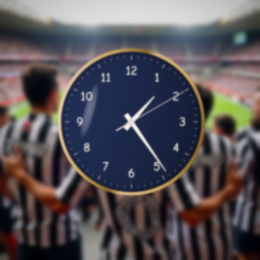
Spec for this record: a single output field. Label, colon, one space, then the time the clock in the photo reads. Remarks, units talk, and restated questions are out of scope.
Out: 1:24:10
